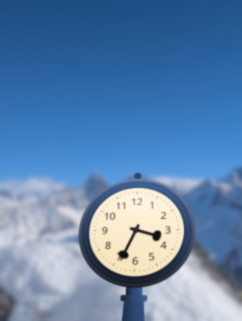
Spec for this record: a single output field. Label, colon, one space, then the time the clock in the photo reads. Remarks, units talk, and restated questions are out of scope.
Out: 3:34
